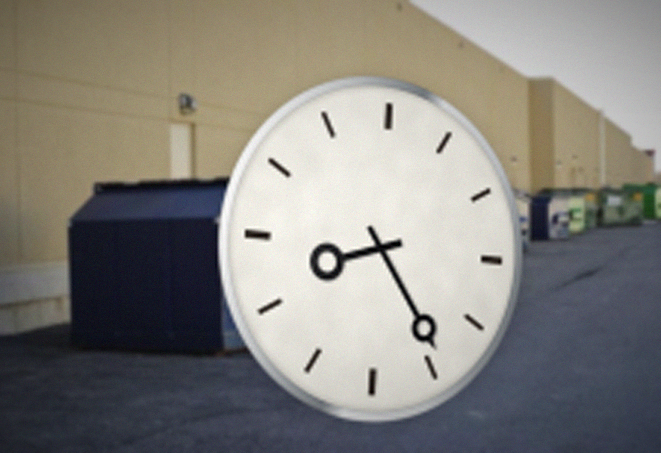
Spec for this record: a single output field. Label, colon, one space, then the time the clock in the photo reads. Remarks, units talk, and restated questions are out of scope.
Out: 8:24
